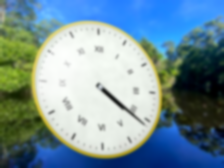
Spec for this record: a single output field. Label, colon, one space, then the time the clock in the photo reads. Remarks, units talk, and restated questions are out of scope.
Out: 4:21
